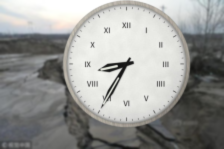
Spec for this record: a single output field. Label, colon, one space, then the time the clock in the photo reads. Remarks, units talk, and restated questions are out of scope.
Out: 8:35
